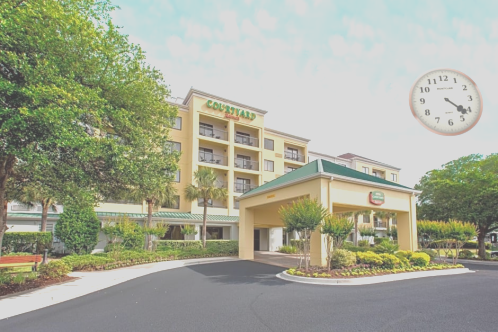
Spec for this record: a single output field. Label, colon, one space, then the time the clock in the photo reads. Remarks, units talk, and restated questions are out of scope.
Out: 4:22
